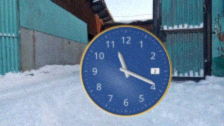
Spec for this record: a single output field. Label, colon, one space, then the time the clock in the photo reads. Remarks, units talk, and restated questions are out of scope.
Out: 11:19
